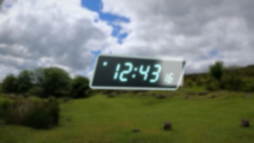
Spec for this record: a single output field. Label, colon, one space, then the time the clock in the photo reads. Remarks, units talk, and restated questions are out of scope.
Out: 12:43
